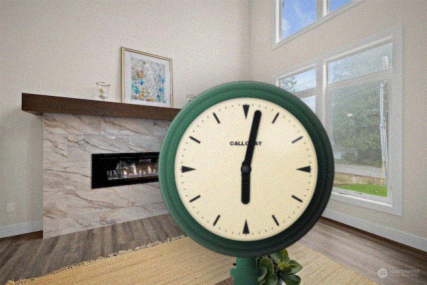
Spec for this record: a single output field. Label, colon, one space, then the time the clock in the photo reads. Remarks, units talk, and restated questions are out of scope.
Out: 6:02
